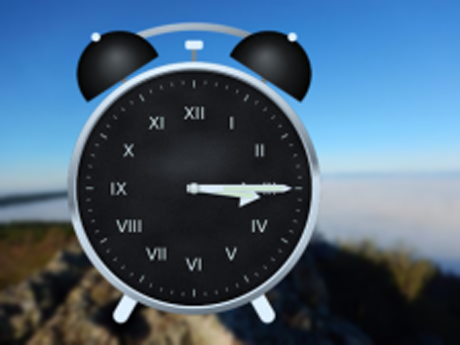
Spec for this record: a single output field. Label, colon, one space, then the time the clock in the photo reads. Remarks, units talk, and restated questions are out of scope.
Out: 3:15
